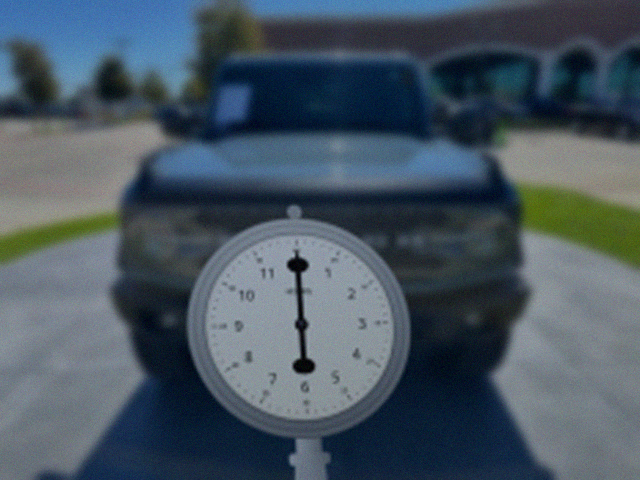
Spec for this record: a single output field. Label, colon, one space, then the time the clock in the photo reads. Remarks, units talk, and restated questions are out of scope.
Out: 6:00
